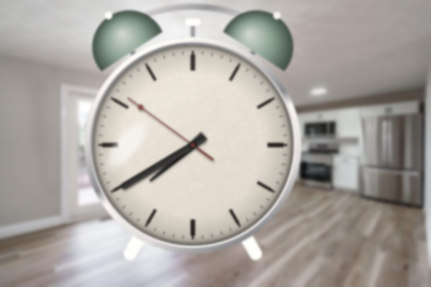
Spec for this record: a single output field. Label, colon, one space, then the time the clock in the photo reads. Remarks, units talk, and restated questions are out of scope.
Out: 7:39:51
